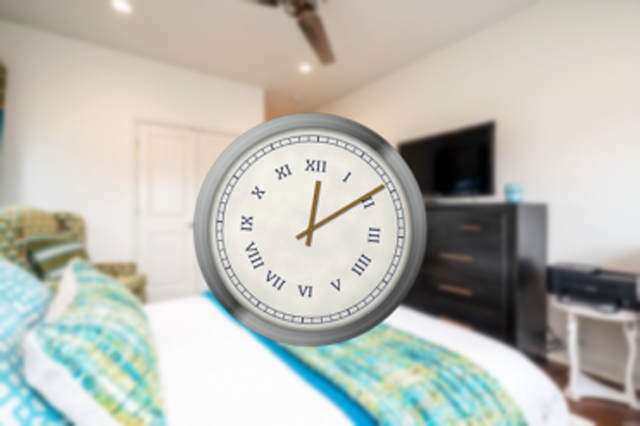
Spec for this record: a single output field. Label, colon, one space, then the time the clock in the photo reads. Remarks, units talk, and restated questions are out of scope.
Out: 12:09
